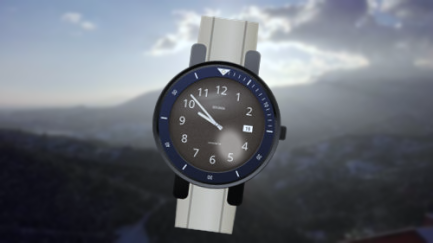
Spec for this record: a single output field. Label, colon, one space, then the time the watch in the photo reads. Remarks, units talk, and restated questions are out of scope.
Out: 9:52
